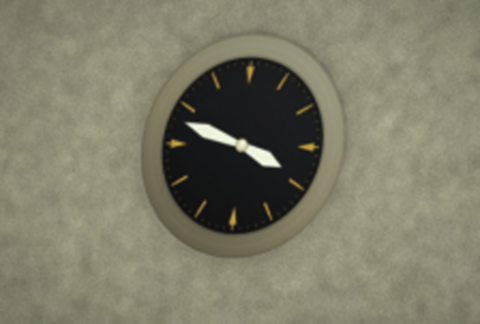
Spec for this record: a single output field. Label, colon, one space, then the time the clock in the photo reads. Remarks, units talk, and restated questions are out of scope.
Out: 3:48
